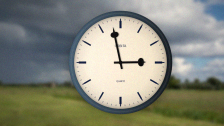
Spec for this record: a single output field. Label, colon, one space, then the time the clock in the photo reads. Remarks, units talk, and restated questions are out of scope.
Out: 2:58
